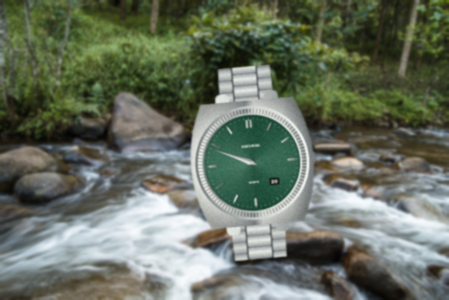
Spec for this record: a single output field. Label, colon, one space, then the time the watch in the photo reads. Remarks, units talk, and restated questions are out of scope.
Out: 9:49
